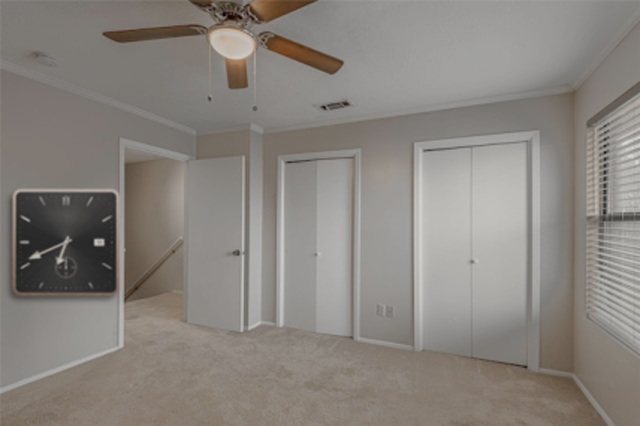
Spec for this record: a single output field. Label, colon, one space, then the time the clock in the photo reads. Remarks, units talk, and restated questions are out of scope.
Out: 6:41
